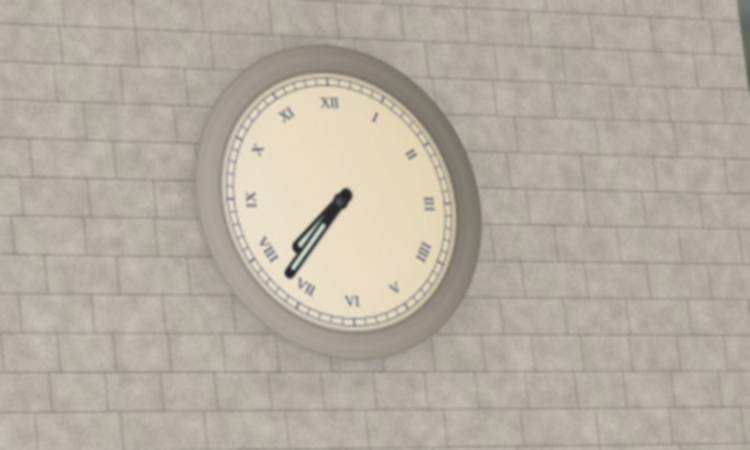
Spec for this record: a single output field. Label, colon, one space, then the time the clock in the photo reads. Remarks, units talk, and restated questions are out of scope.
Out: 7:37
